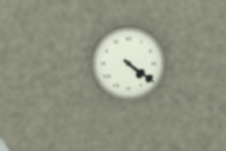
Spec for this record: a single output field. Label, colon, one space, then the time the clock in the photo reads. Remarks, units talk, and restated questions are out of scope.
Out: 4:21
